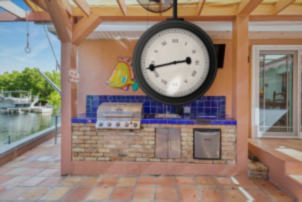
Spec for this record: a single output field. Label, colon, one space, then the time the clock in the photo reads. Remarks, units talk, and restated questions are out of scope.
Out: 2:43
